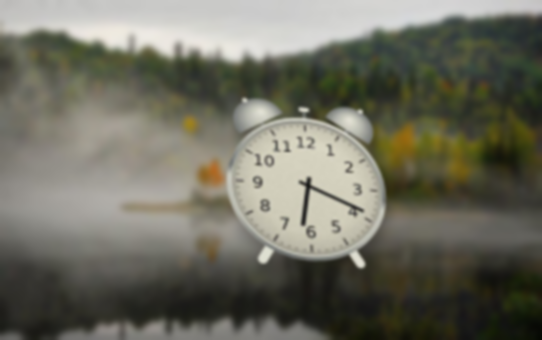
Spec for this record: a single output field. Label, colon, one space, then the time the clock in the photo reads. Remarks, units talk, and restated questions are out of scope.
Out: 6:19
